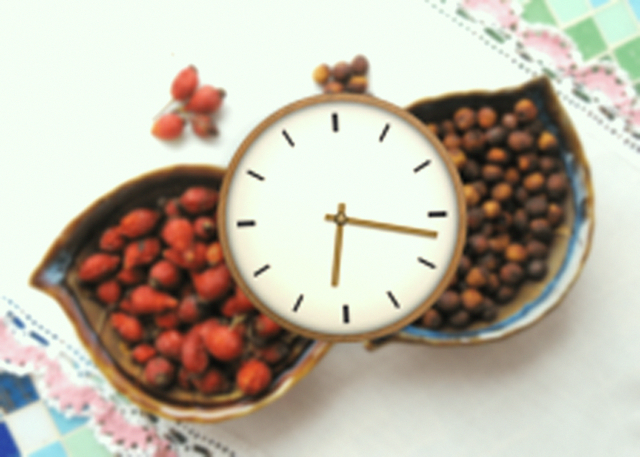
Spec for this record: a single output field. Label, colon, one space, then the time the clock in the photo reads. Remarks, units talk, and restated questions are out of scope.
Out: 6:17
